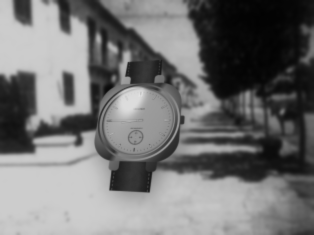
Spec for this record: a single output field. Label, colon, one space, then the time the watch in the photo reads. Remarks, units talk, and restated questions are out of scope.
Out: 8:45
